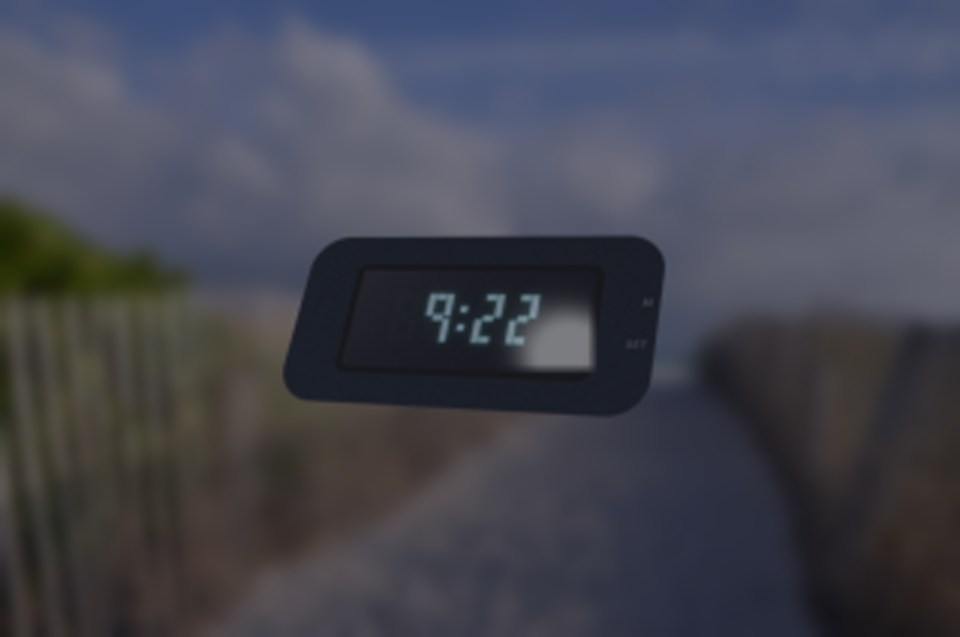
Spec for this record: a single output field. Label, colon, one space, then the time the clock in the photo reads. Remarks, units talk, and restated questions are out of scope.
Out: 9:22
